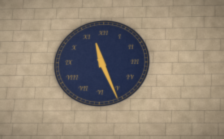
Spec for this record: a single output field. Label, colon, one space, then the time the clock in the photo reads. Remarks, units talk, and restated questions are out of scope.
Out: 11:26
